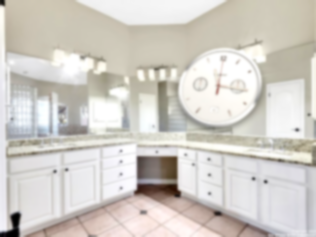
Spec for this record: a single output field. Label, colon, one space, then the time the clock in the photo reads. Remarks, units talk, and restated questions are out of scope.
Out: 11:16
